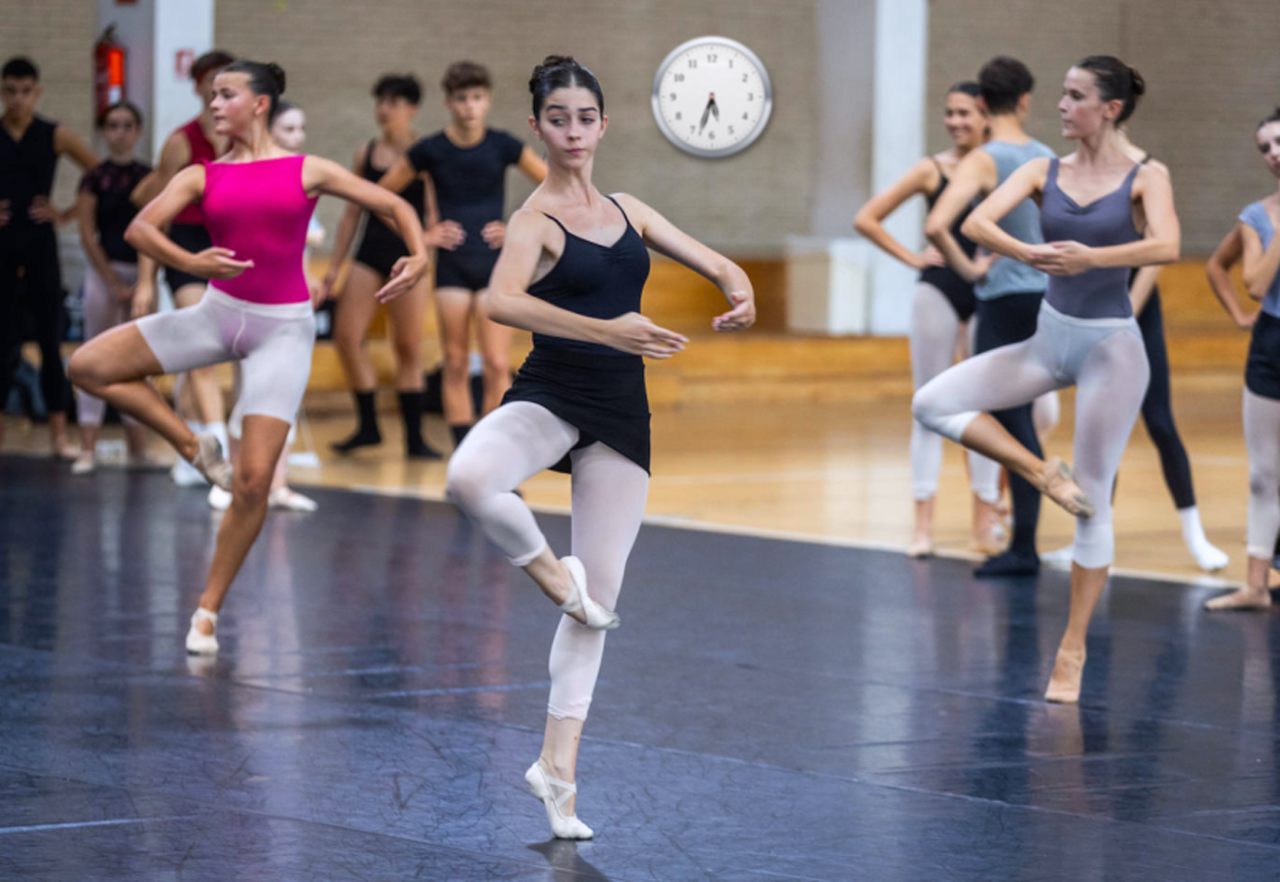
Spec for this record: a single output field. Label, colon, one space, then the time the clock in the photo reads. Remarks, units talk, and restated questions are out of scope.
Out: 5:33
